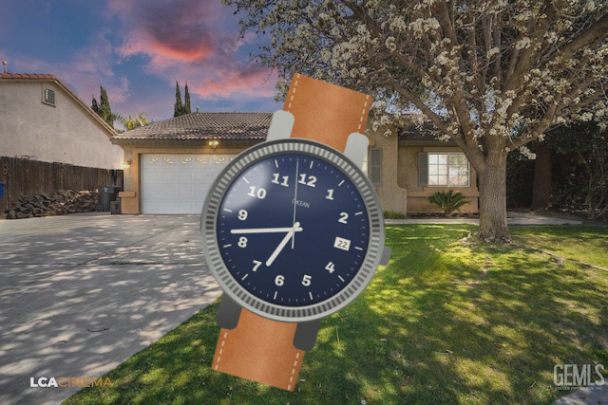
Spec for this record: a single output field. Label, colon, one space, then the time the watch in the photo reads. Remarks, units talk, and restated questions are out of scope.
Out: 6:41:58
